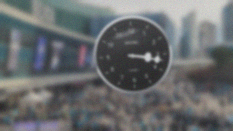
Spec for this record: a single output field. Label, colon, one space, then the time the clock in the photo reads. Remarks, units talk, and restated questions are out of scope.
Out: 3:17
